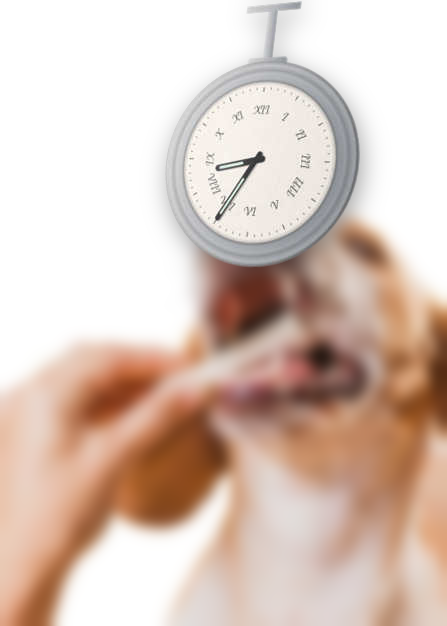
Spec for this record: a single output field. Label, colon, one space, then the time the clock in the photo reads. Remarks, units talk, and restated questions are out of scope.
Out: 8:35
